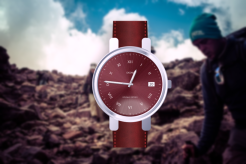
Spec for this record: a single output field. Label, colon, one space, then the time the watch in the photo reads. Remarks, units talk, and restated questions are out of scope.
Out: 12:46
